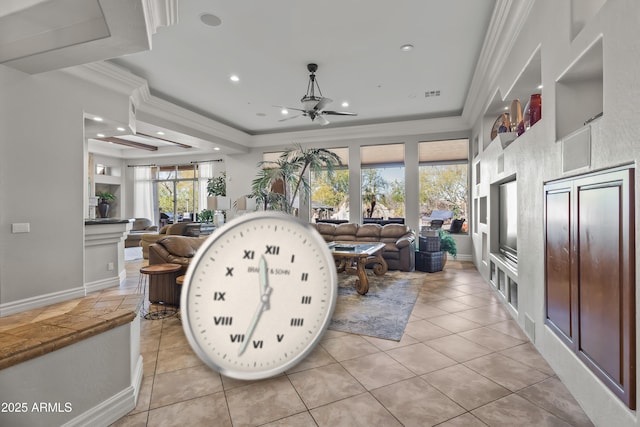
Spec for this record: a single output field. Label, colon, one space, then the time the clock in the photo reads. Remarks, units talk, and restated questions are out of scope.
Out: 11:33
